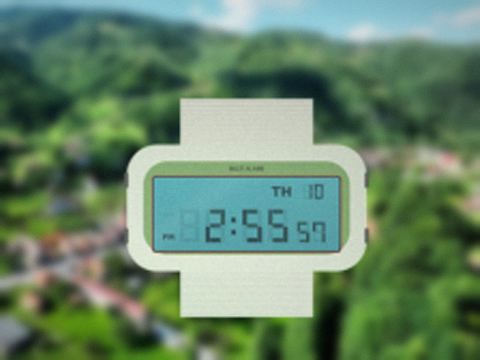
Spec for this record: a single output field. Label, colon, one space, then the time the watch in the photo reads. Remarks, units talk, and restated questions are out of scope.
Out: 2:55:57
